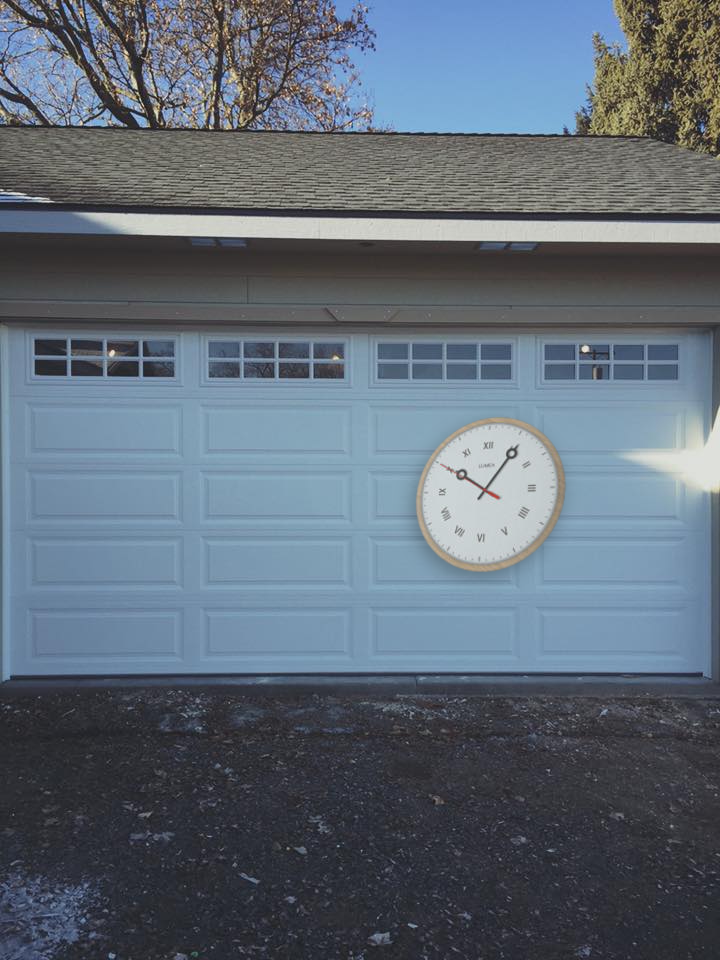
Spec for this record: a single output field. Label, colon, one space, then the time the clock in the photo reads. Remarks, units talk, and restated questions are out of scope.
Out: 10:05:50
